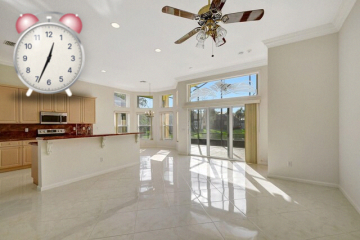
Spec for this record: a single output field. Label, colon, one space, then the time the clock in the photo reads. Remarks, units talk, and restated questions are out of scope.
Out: 12:34
